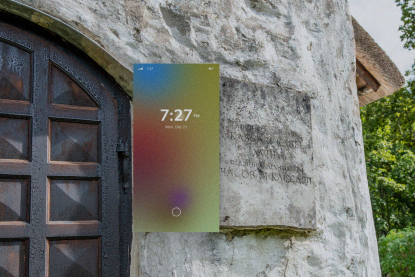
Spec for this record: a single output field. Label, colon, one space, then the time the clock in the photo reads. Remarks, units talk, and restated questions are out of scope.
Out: 7:27
